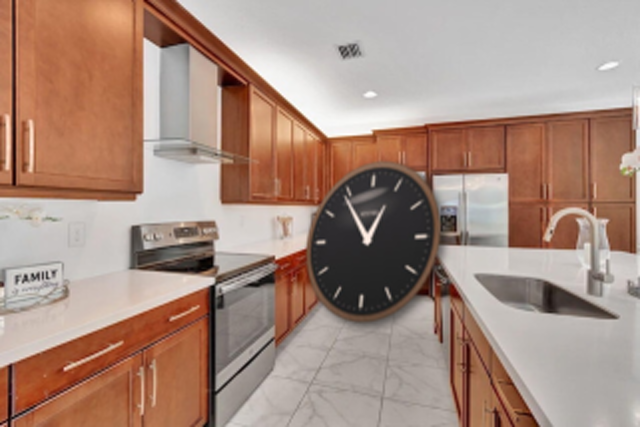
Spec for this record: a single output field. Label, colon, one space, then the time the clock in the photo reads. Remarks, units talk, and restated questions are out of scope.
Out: 12:54
